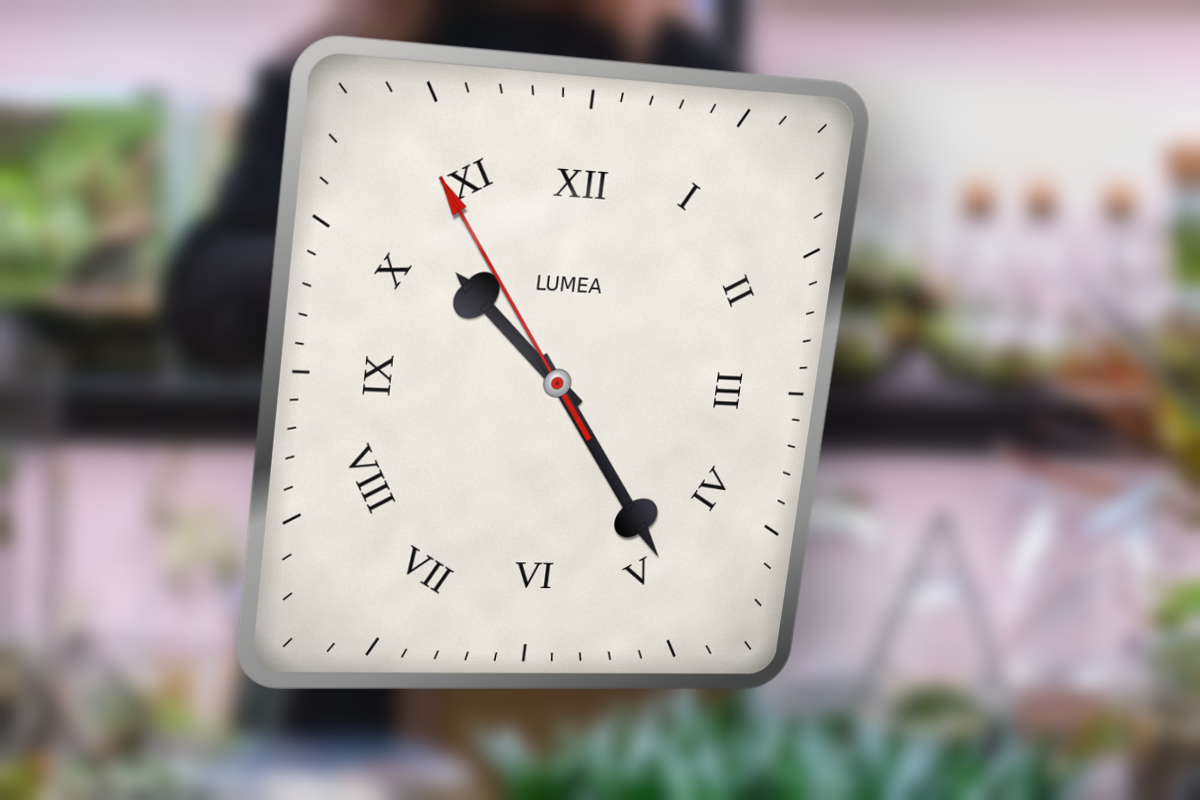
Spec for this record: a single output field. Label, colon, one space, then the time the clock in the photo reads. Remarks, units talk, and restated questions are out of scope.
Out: 10:23:54
